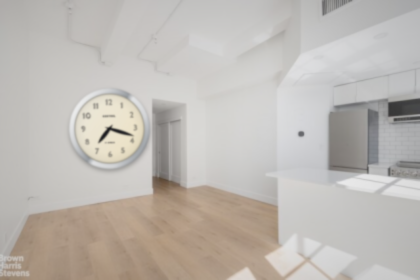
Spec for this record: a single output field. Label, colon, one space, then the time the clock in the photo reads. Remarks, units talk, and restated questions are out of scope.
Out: 7:18
